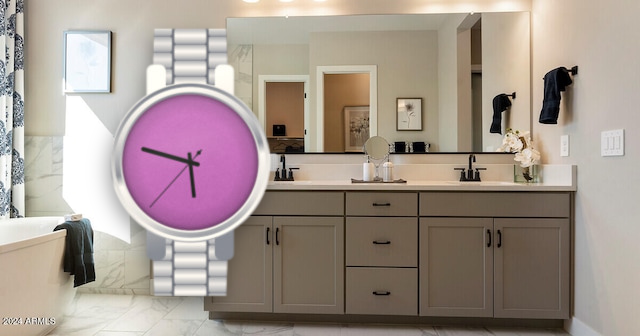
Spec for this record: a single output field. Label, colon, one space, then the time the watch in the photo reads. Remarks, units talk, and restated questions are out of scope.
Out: 5:47:37
